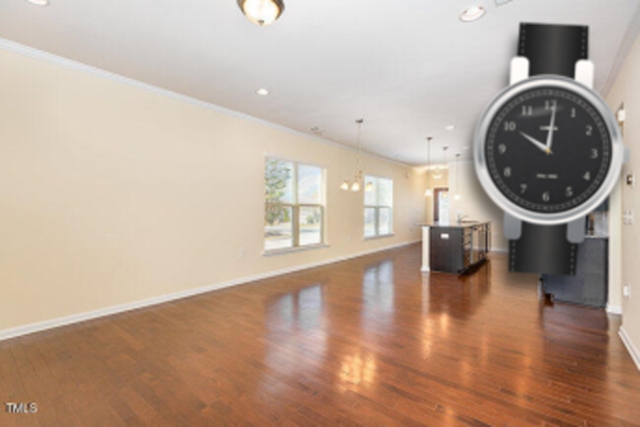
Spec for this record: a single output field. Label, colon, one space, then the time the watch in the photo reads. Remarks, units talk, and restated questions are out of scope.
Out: 10:01
